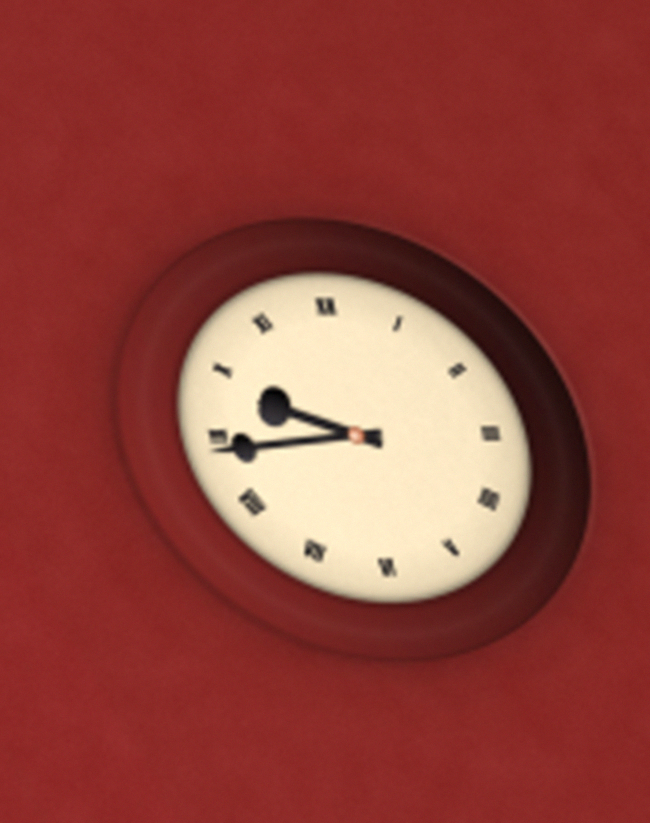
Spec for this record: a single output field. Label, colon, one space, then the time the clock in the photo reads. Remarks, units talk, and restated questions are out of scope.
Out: 9:44
